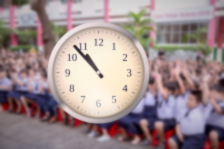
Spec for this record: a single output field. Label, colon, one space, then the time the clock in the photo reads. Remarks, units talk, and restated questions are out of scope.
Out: 10:53
